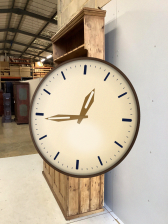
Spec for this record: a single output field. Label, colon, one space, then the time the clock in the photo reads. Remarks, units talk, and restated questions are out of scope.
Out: 12:44
